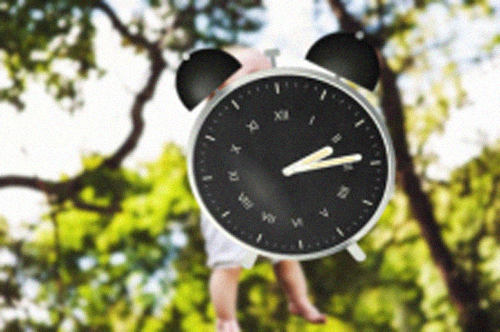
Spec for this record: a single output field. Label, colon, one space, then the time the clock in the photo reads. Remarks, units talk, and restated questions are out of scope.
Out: 2:14
